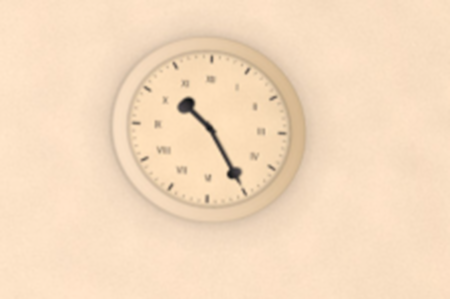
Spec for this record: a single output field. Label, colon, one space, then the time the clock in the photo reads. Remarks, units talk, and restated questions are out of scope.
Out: 10:25
